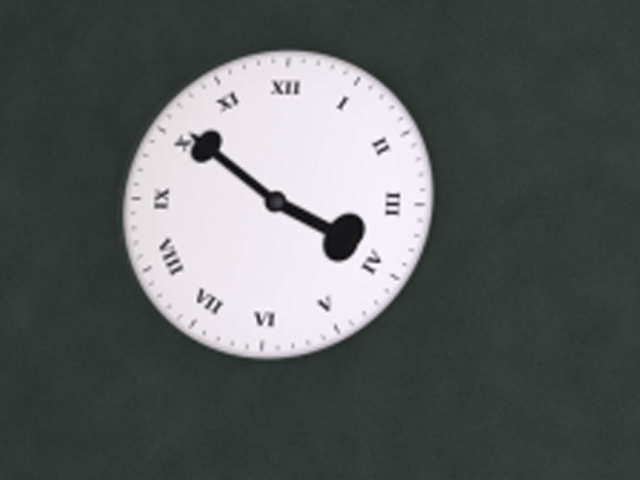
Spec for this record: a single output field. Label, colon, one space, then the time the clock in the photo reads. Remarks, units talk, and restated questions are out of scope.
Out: 3:51
